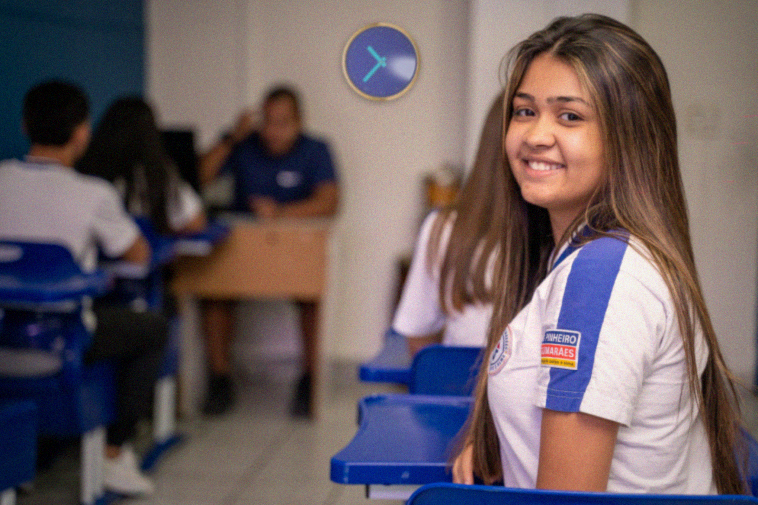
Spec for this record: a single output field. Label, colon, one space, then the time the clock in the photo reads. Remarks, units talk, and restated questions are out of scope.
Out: 10:37
